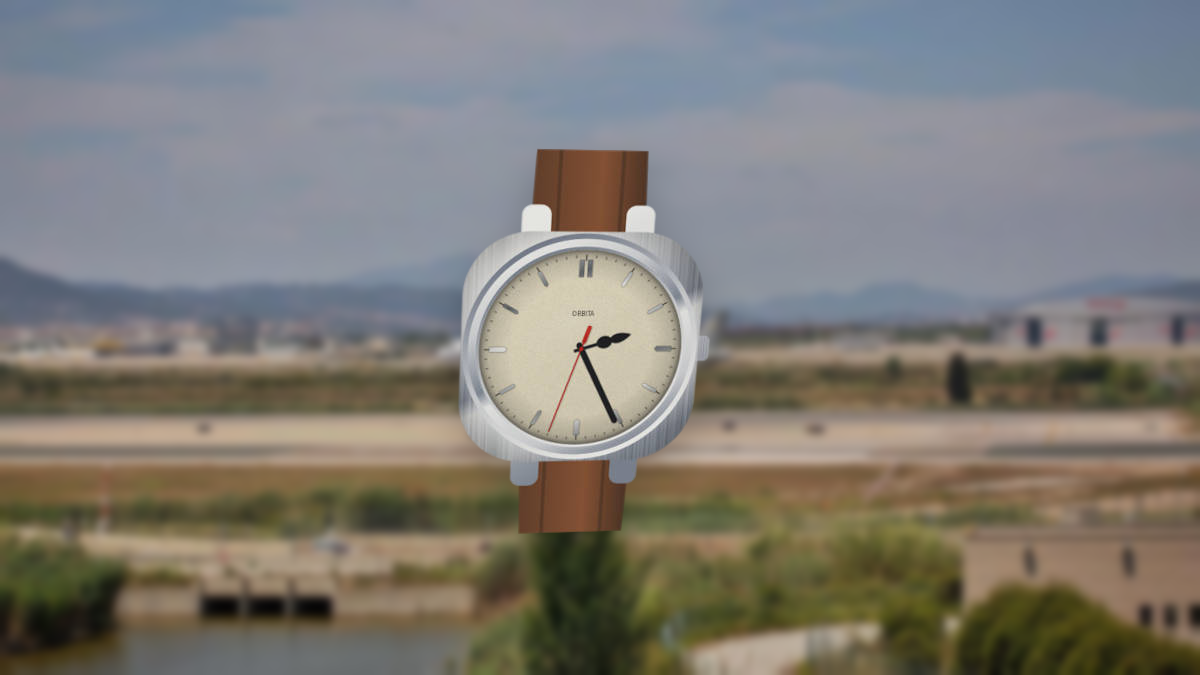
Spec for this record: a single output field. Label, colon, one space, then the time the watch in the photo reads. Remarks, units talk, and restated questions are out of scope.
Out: 2:25:33
